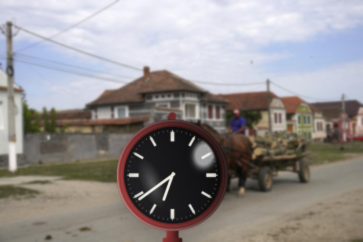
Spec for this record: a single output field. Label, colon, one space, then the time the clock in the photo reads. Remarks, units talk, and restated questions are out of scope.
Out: 6:39
